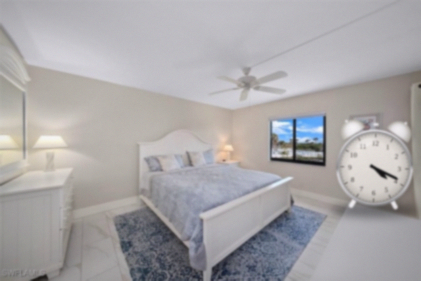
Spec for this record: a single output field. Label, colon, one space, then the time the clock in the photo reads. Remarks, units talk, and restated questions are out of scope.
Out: 4:19
